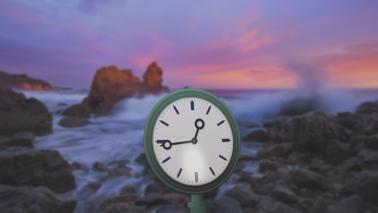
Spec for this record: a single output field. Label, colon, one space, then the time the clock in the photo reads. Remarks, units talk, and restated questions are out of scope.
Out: 12:44
